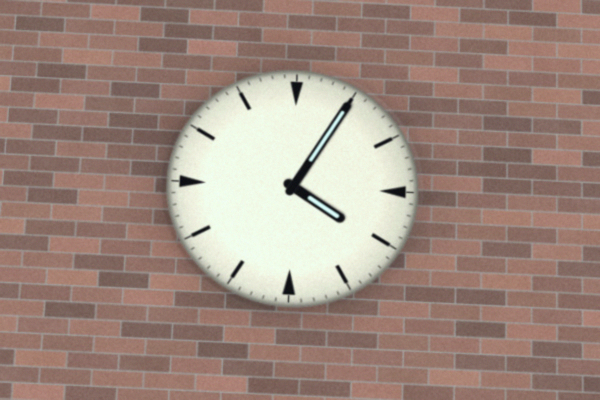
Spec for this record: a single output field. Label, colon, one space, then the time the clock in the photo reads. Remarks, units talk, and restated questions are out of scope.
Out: 4:05
